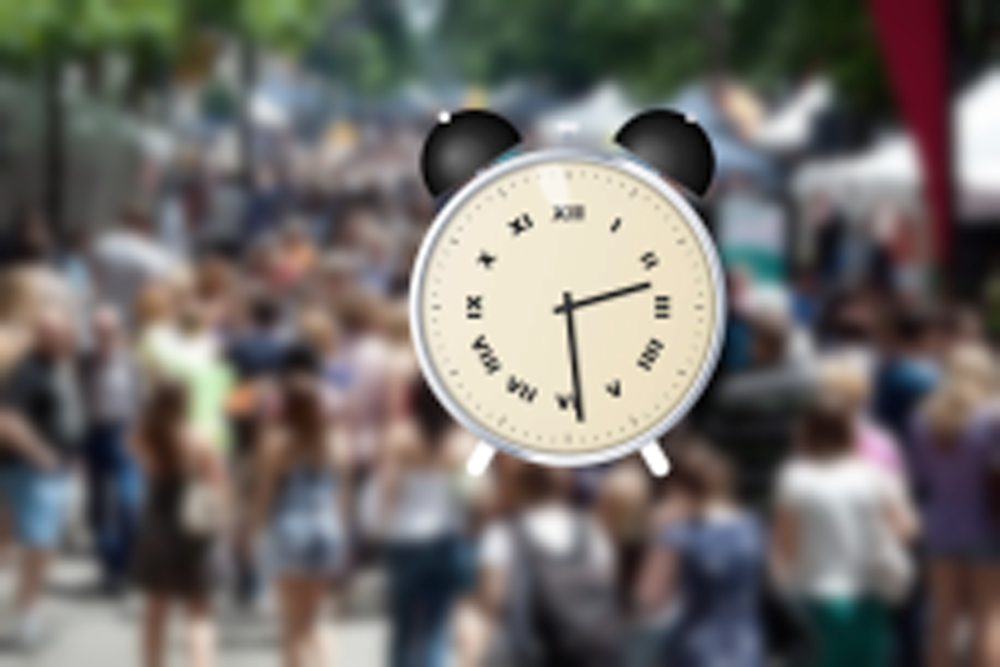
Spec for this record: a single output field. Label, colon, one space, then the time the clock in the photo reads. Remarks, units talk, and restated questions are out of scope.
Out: 2:29
